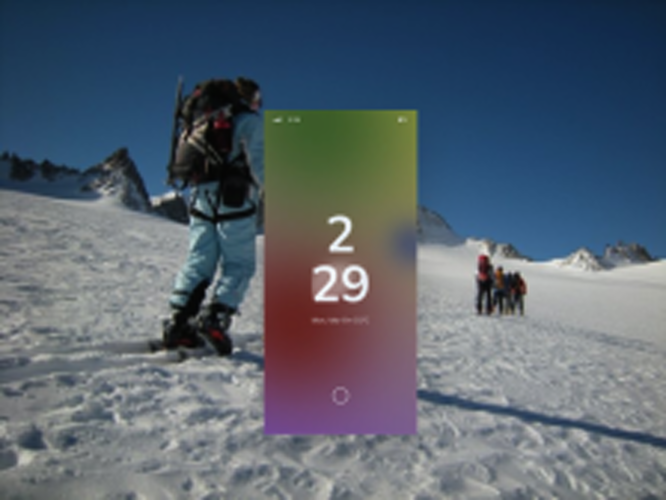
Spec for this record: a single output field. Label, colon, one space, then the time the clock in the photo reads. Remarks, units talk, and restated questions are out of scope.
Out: 2:29
